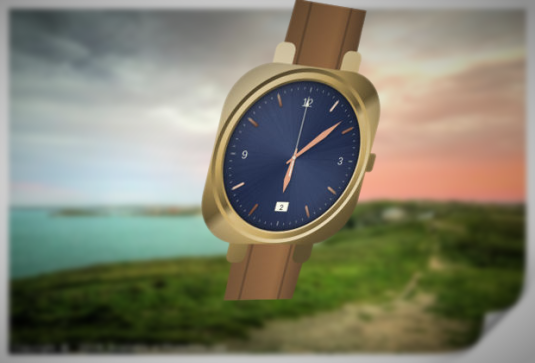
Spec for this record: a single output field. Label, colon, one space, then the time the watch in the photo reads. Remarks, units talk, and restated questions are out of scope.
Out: 6:08:00
